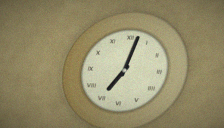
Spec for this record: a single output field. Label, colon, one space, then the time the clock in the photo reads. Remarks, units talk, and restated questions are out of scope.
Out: 7:02
